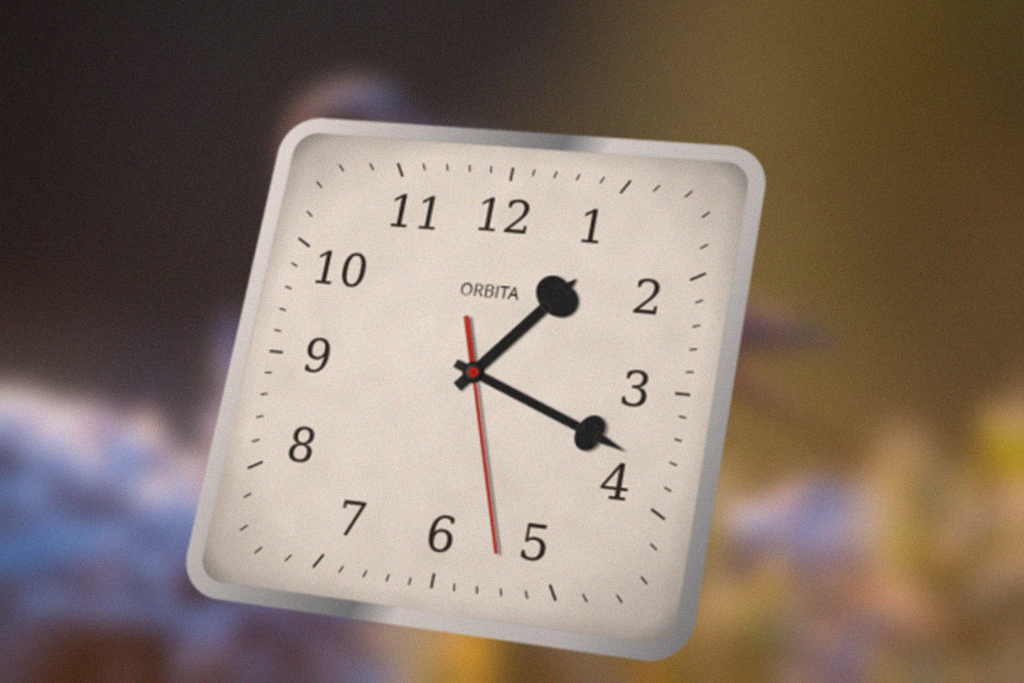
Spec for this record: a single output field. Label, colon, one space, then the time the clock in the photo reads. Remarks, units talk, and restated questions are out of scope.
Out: 1:18:27
